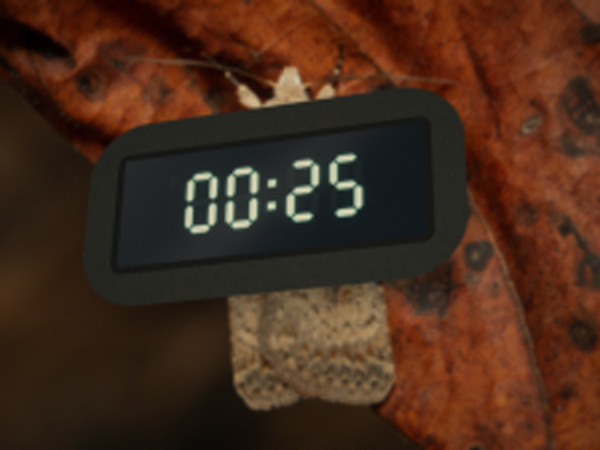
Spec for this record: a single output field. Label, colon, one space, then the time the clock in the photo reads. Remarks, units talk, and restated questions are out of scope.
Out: 0:25
